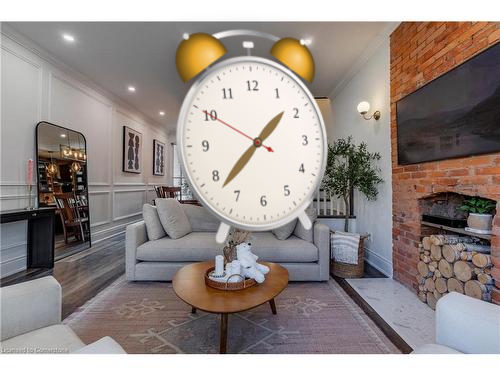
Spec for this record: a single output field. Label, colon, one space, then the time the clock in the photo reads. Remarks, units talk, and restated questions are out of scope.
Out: 1:37:50
